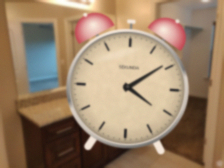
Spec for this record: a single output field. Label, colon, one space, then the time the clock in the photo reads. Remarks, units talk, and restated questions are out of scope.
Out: 4:09
